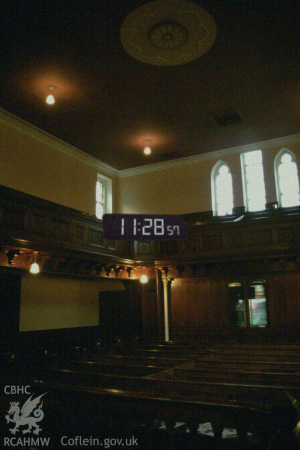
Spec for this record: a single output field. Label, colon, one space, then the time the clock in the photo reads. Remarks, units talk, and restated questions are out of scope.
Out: 11:28:57
